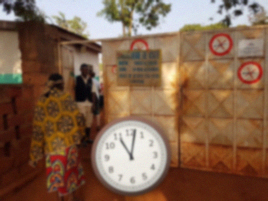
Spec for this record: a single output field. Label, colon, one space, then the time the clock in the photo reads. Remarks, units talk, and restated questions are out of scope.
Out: 11:02
